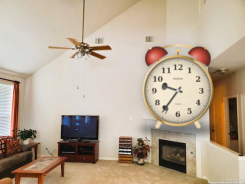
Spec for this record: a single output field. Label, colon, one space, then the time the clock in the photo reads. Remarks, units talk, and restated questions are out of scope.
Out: 9:36
